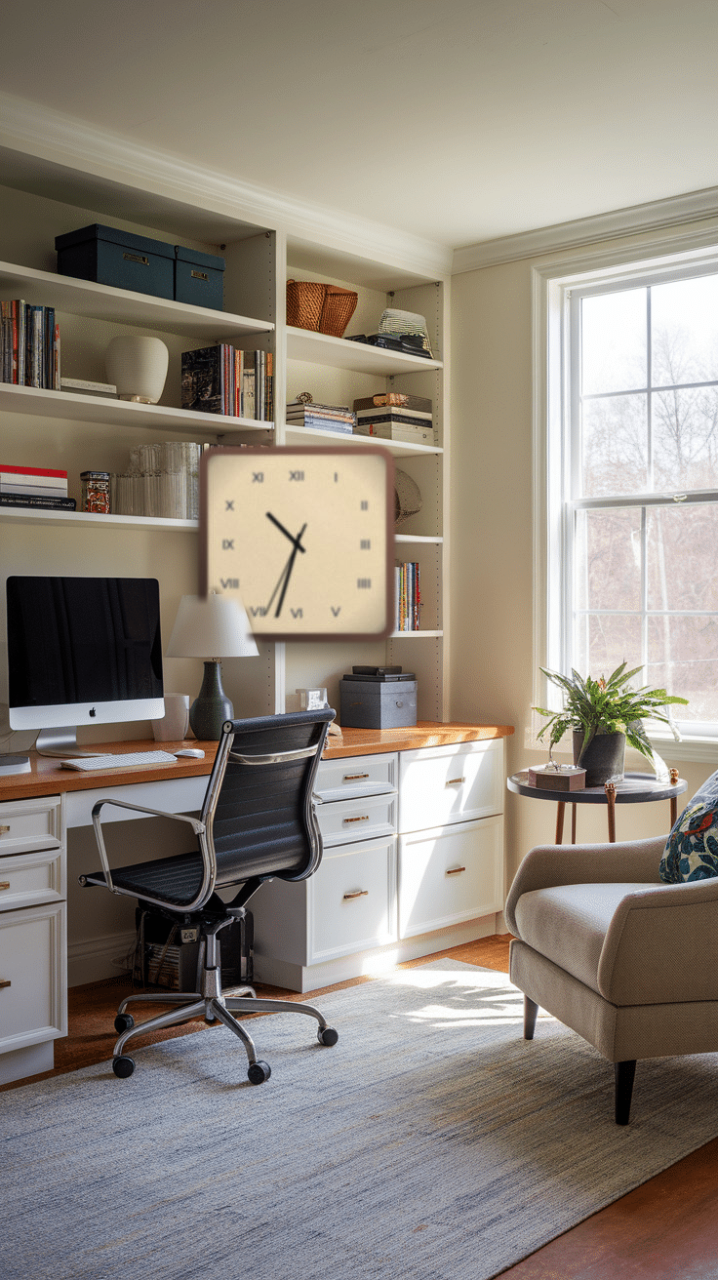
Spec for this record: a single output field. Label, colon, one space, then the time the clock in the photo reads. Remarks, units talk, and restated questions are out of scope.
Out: 10:32:34
